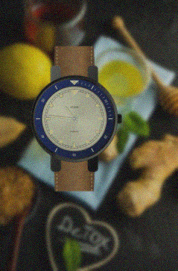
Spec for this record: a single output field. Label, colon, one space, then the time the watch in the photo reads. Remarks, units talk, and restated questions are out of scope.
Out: 10:46
